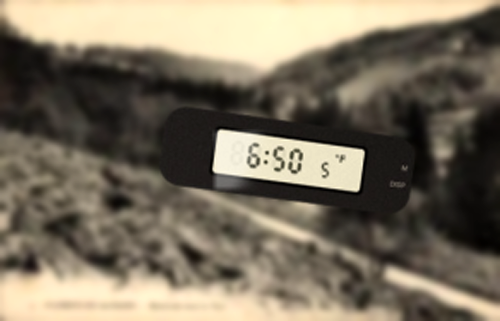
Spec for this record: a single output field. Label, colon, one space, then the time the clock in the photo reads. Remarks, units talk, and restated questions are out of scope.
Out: 6:50
